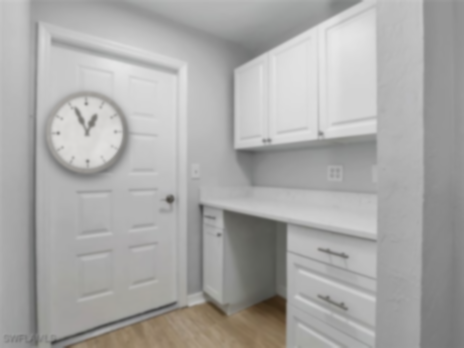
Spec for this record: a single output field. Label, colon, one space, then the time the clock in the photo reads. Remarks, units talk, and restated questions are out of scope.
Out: 12:56
